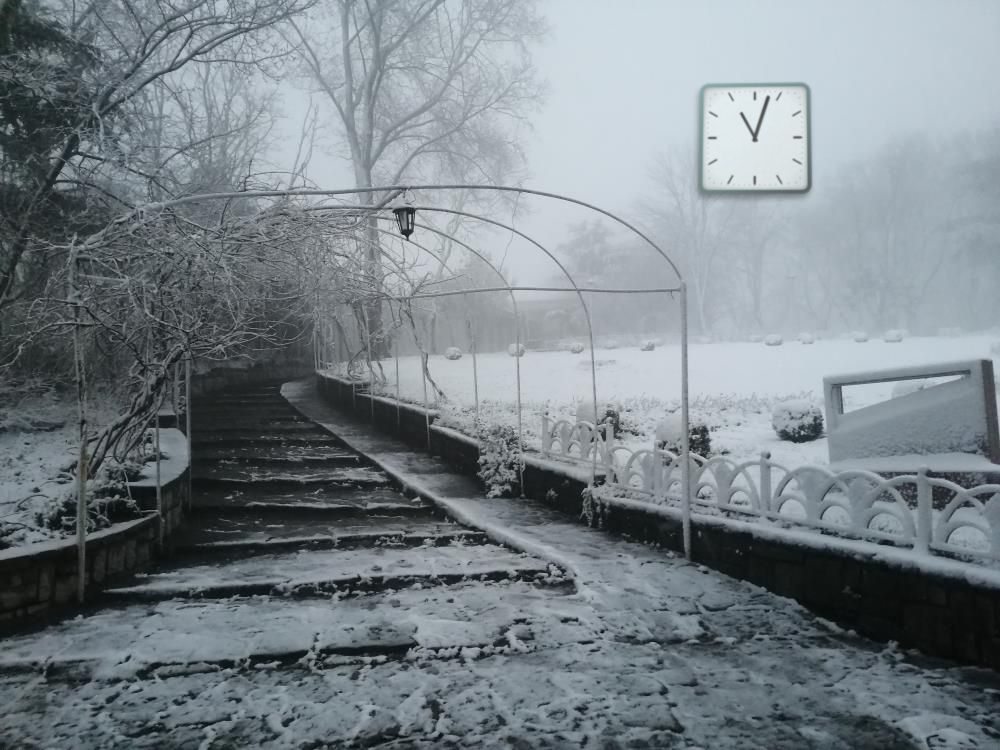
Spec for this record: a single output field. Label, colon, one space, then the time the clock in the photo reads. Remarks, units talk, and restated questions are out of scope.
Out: 11:03
